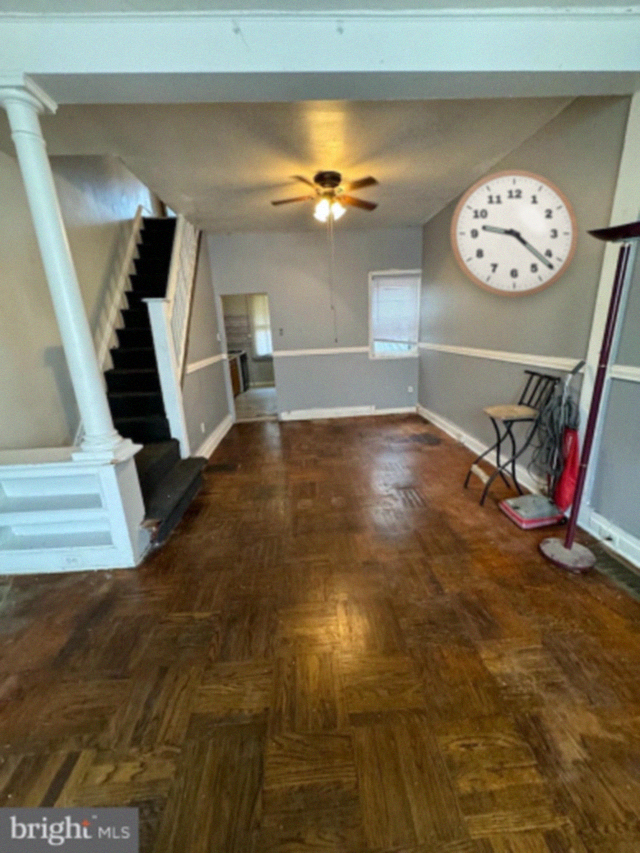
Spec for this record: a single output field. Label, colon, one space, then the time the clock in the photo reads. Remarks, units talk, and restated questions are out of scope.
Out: 9:22
